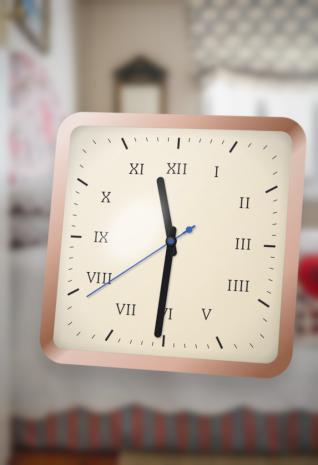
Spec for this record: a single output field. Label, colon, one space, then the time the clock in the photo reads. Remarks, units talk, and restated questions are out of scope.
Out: 11:30:39
